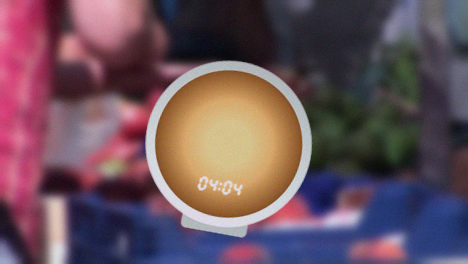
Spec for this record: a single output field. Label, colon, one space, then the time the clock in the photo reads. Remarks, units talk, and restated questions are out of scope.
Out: 4:04
